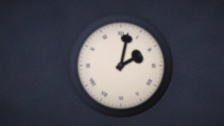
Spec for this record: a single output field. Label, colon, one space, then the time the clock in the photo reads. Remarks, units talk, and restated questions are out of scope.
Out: 2:02
